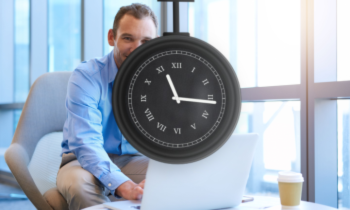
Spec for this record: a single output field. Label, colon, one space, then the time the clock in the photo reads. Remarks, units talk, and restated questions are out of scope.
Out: 11:16
